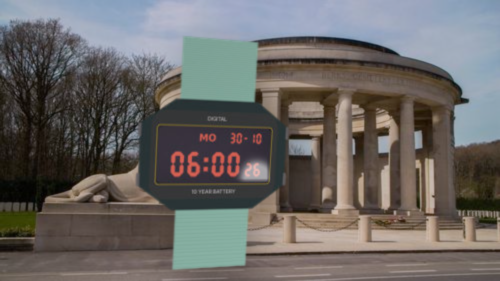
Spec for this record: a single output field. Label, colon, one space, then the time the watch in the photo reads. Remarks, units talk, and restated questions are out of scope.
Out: 6:00:26
